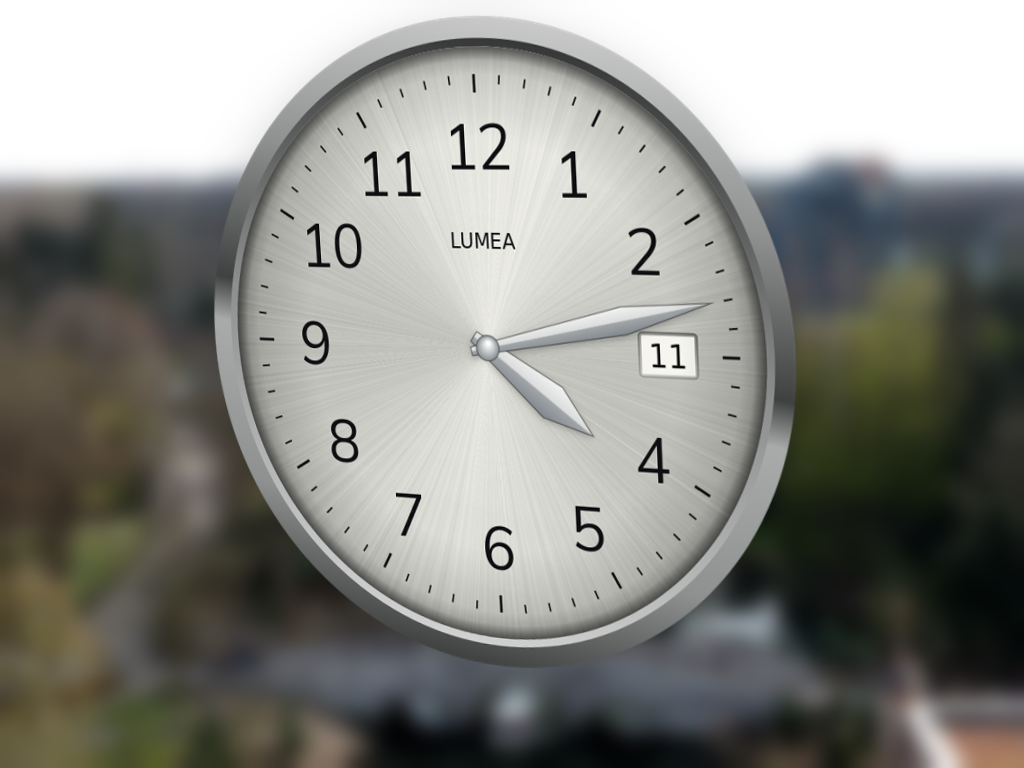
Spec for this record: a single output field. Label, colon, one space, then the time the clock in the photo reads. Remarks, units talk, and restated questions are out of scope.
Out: 4:13
